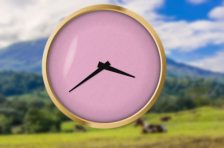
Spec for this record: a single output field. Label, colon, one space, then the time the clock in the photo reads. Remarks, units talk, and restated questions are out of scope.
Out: 3:39
